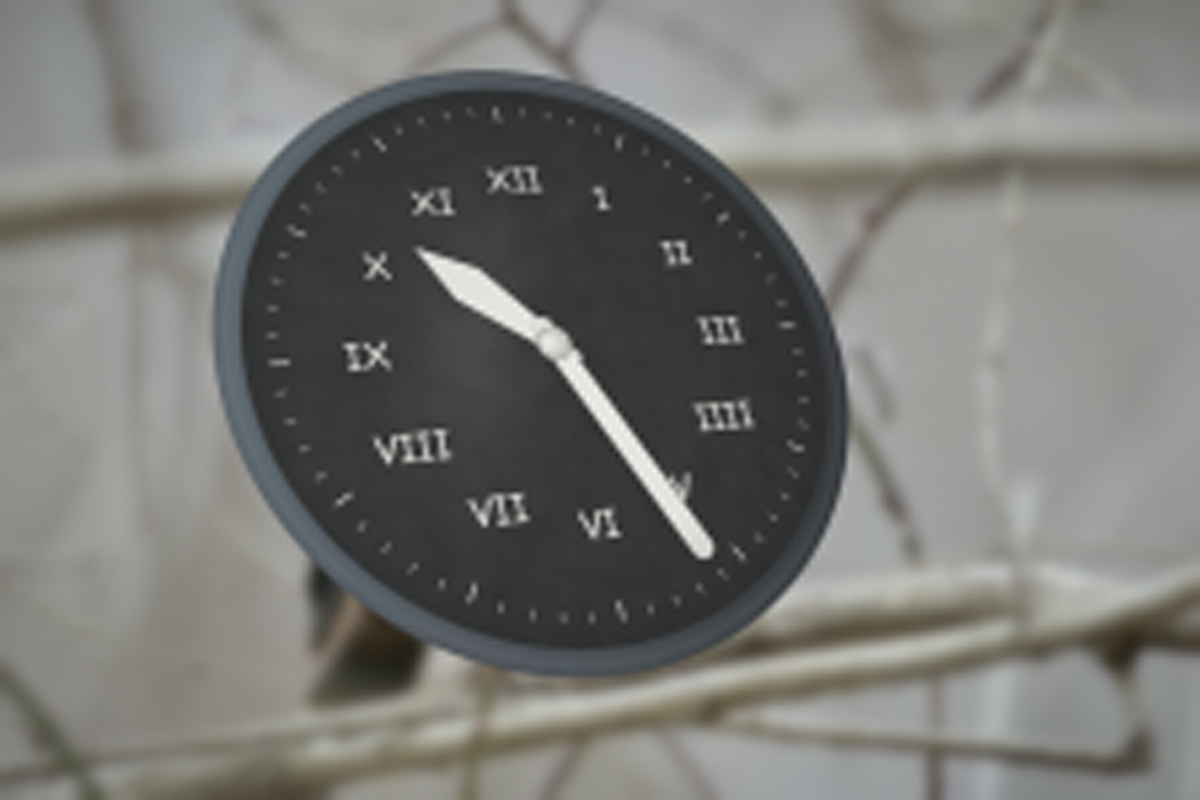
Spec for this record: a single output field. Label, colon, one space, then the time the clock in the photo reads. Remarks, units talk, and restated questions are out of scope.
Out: 10:26
